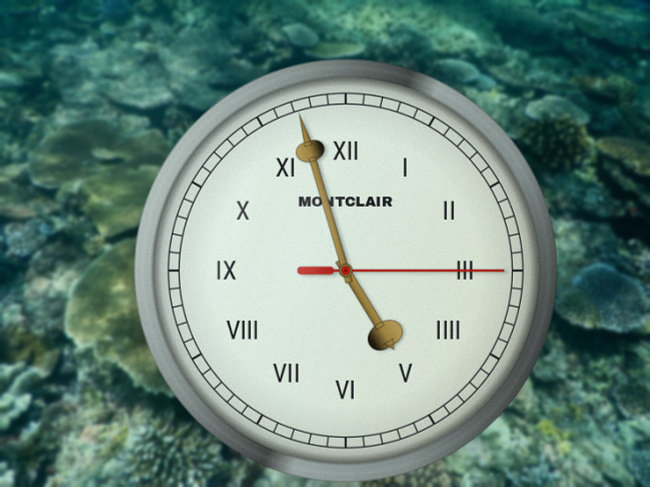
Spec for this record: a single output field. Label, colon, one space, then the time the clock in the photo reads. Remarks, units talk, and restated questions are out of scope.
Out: 4:57:15
